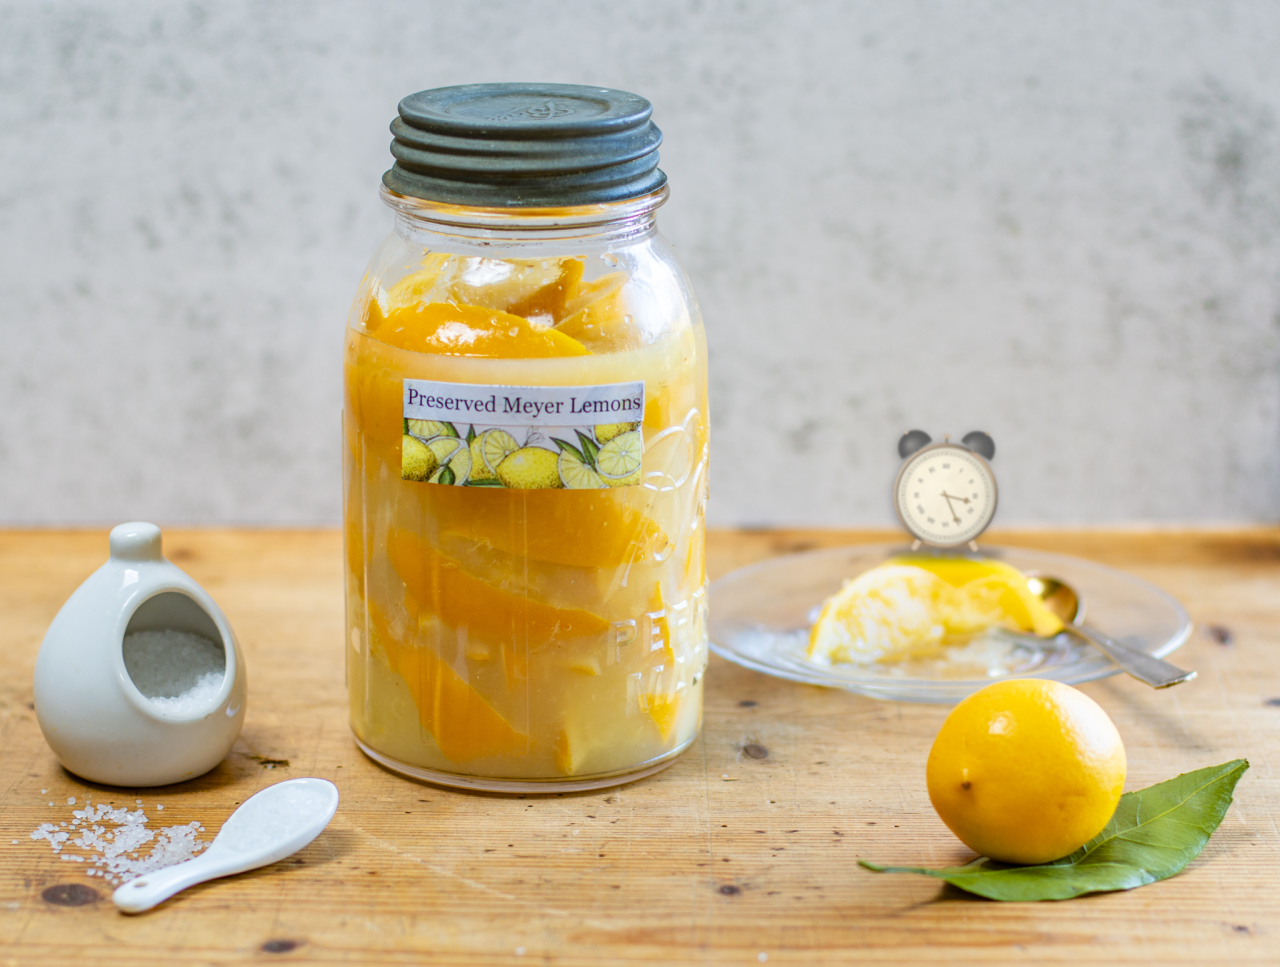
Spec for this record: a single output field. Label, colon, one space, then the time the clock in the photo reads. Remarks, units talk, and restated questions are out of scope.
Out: 3:26
